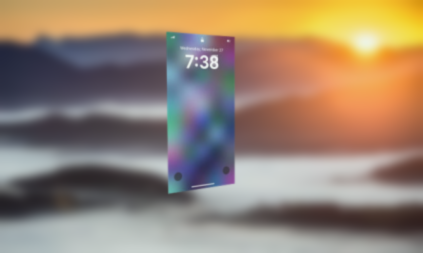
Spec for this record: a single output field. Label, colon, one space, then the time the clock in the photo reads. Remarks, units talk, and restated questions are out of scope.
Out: 7:38
